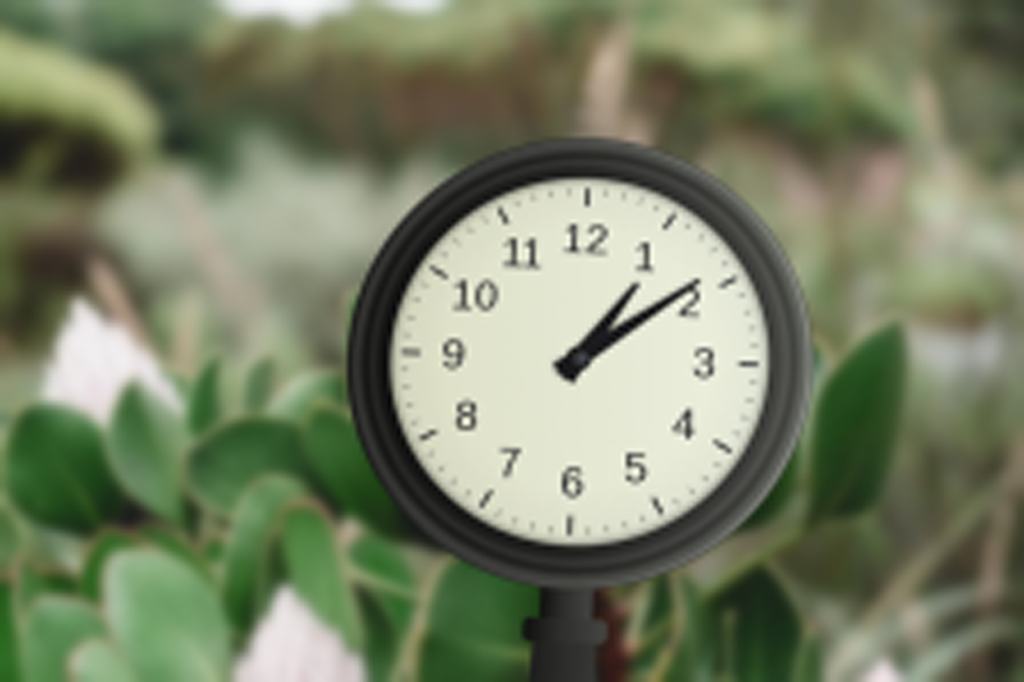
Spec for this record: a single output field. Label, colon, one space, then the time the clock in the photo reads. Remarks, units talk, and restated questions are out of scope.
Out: 1:09
